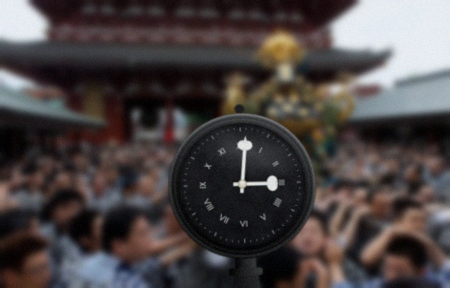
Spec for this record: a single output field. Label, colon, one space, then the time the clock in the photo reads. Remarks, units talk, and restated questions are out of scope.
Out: 3:01
